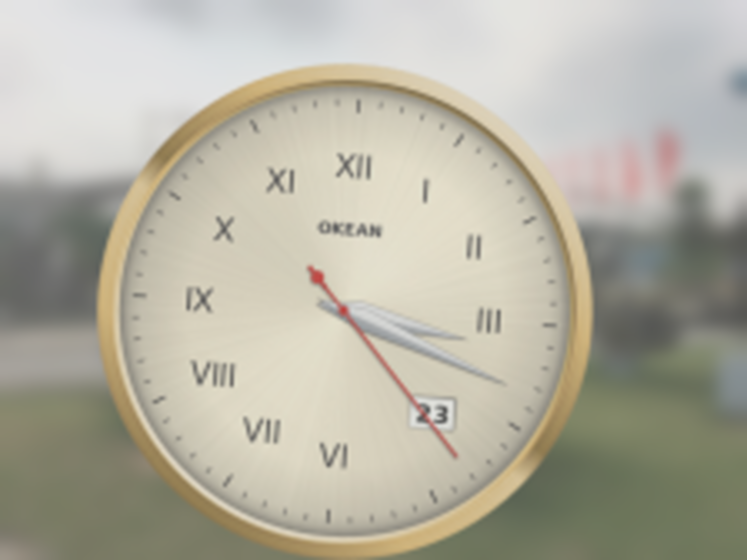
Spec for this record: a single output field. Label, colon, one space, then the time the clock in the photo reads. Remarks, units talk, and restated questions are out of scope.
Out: 3:18:23
